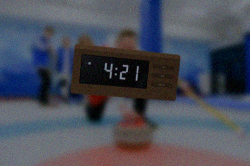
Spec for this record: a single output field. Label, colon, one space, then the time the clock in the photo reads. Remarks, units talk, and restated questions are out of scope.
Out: 4:21
